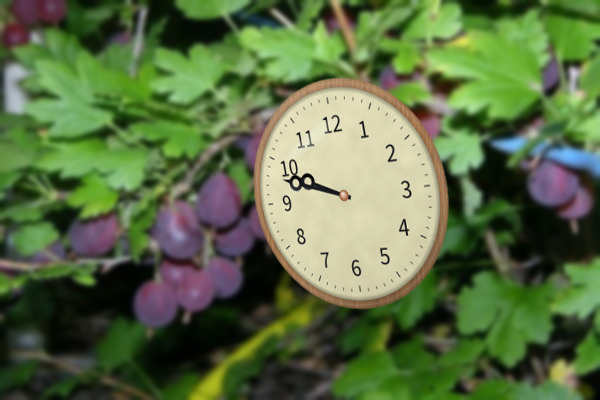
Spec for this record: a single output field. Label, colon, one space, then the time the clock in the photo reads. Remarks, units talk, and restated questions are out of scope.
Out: 9:48
